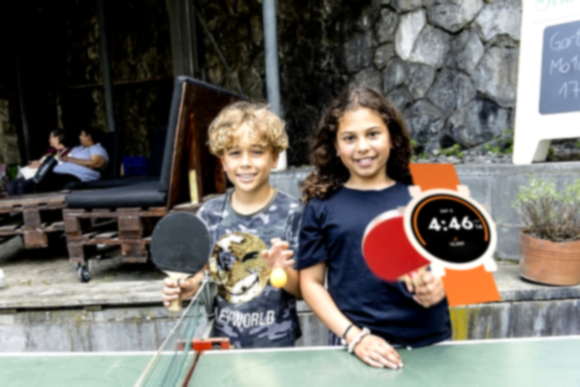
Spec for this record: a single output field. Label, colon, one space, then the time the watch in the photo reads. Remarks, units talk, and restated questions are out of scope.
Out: 4:46
